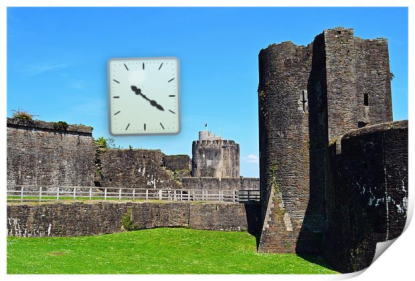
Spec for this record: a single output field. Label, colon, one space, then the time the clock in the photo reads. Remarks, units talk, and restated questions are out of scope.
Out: 10:21
